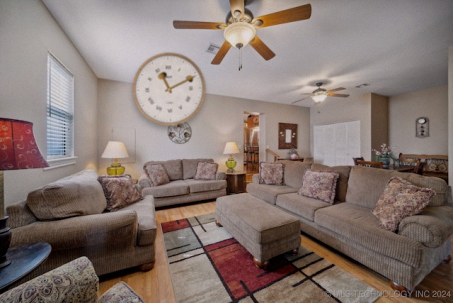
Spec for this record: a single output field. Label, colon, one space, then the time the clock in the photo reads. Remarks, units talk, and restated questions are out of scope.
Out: 11:11
